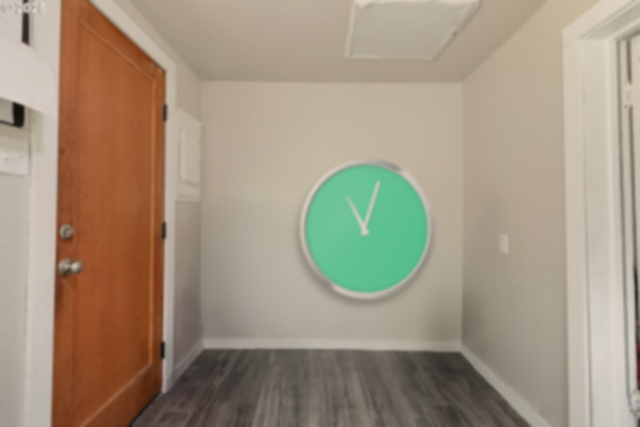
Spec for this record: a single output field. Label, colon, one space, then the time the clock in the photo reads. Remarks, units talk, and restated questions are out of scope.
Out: 11:03
